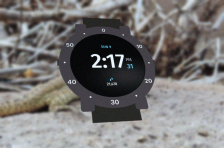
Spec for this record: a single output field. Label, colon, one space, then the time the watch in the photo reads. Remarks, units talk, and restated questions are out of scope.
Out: 2:17:31
